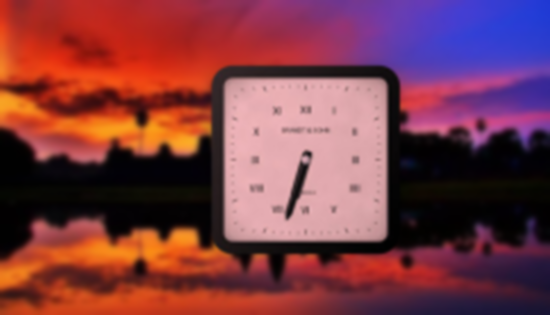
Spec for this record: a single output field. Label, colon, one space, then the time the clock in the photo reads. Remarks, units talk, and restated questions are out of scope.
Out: 6:33
